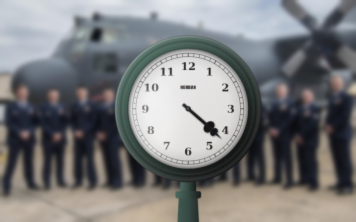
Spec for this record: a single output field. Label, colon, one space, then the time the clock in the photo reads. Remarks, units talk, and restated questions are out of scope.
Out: 4:22
